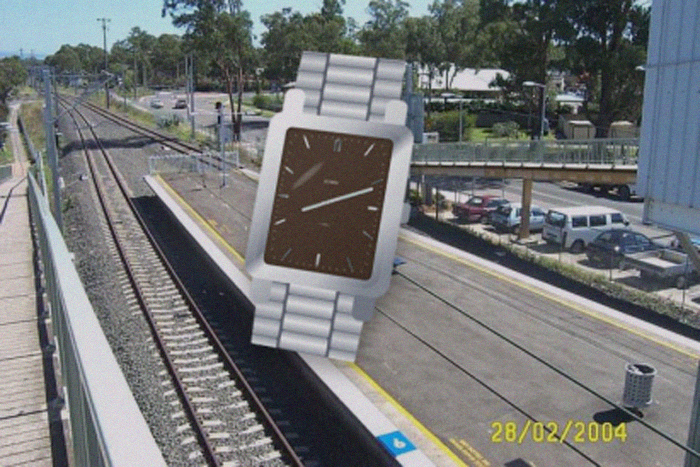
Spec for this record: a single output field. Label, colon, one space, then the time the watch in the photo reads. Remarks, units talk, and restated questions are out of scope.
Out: 8:11
